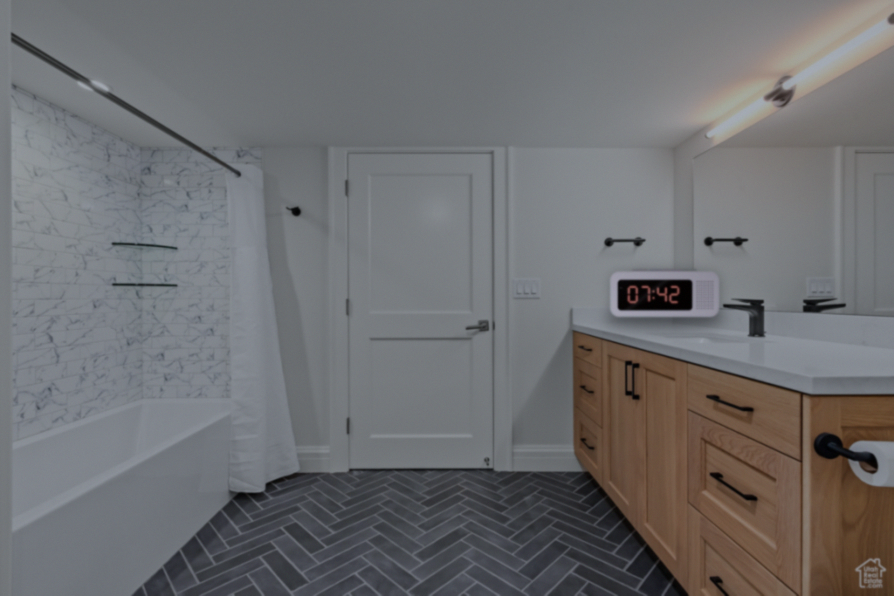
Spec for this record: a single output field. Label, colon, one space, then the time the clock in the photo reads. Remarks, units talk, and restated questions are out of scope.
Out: 7:42
